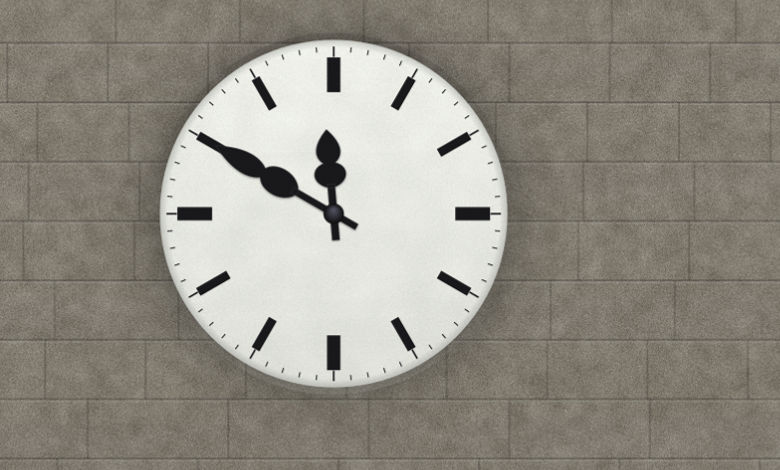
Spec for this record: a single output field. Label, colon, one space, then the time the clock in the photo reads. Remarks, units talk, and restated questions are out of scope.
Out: 11:50
